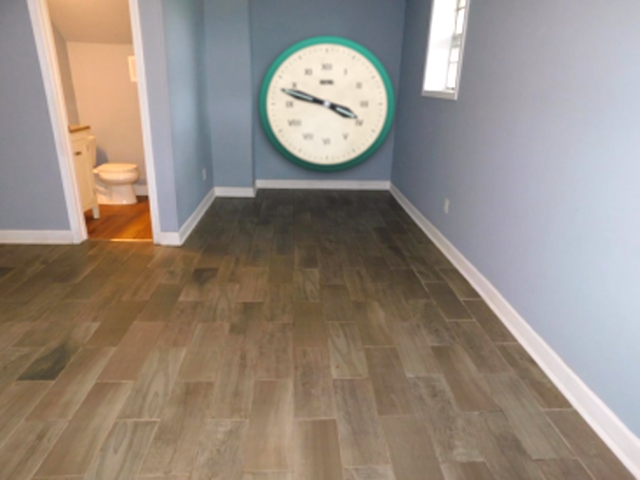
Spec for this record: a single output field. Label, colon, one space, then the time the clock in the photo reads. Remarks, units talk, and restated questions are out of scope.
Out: 3:48
